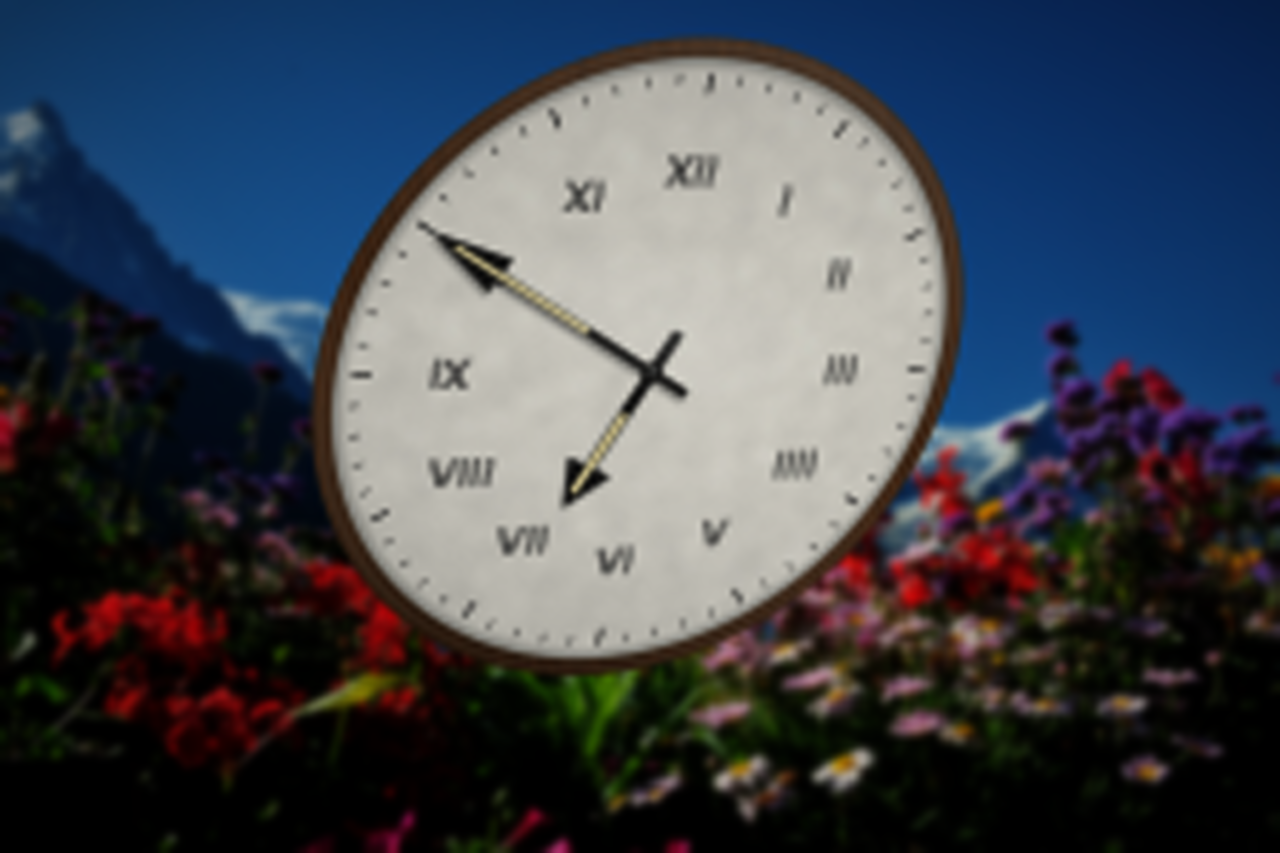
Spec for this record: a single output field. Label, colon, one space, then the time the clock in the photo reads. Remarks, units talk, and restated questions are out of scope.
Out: 6:50
